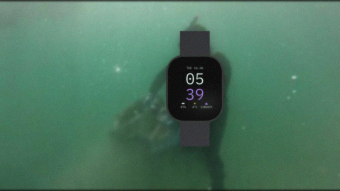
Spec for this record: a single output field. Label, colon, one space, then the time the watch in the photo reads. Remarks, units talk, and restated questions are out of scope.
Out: 5:39
